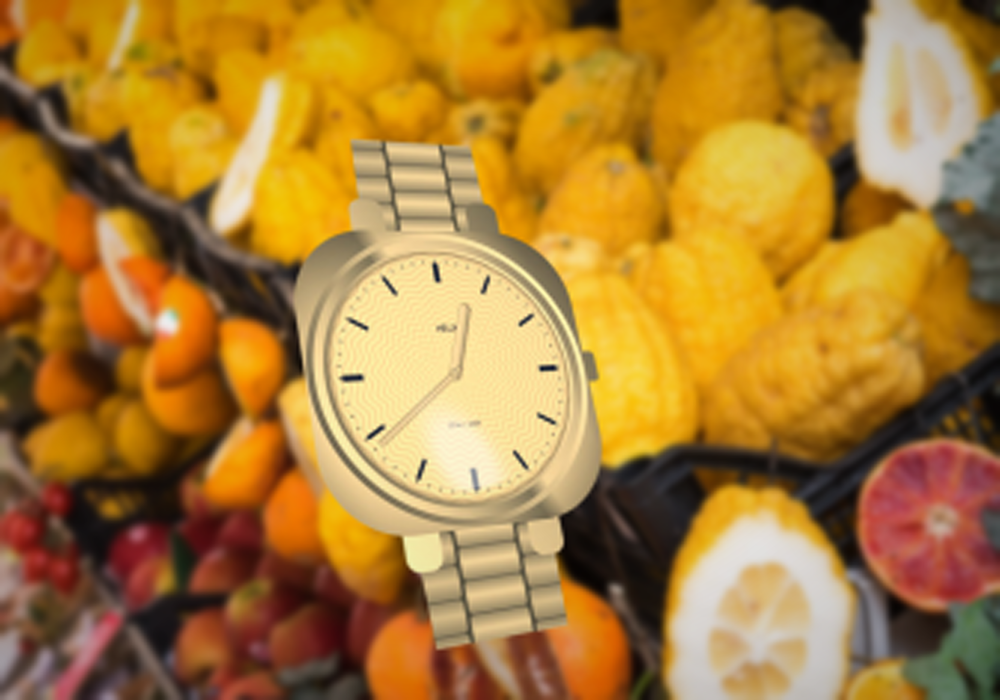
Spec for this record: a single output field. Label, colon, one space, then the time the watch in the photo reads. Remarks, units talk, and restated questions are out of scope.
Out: 12:39
